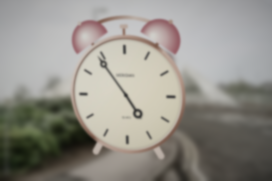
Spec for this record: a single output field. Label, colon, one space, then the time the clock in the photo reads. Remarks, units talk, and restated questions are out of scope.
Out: 4:54
